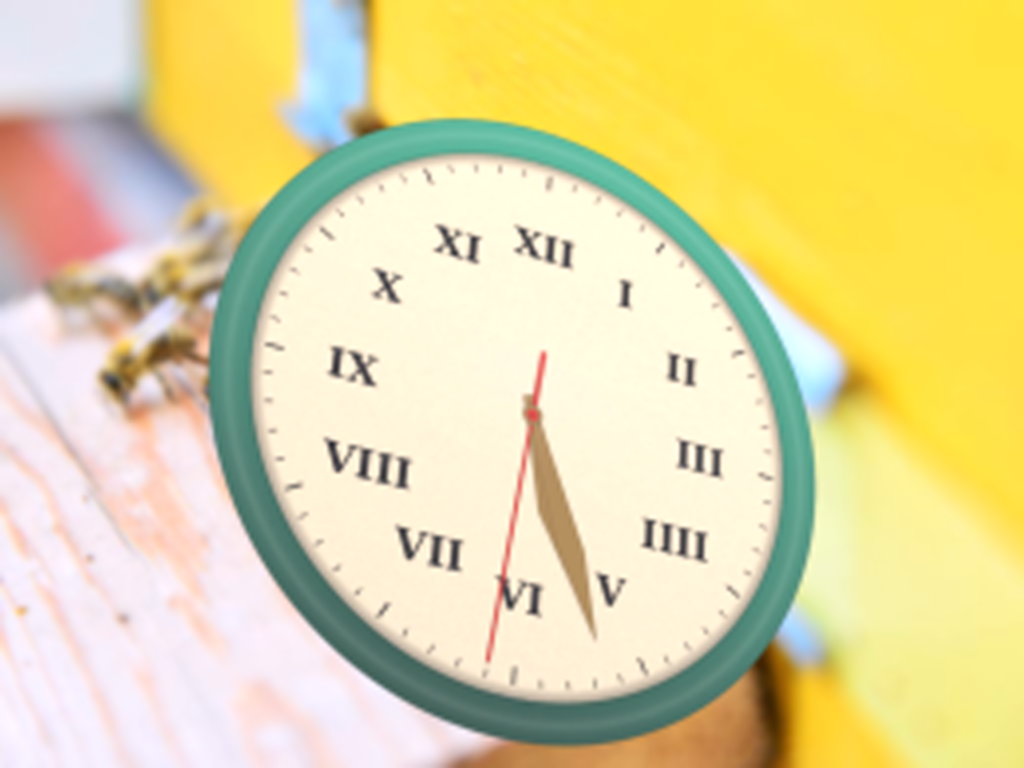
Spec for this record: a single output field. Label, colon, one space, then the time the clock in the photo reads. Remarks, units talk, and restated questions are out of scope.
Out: 5:26:31
